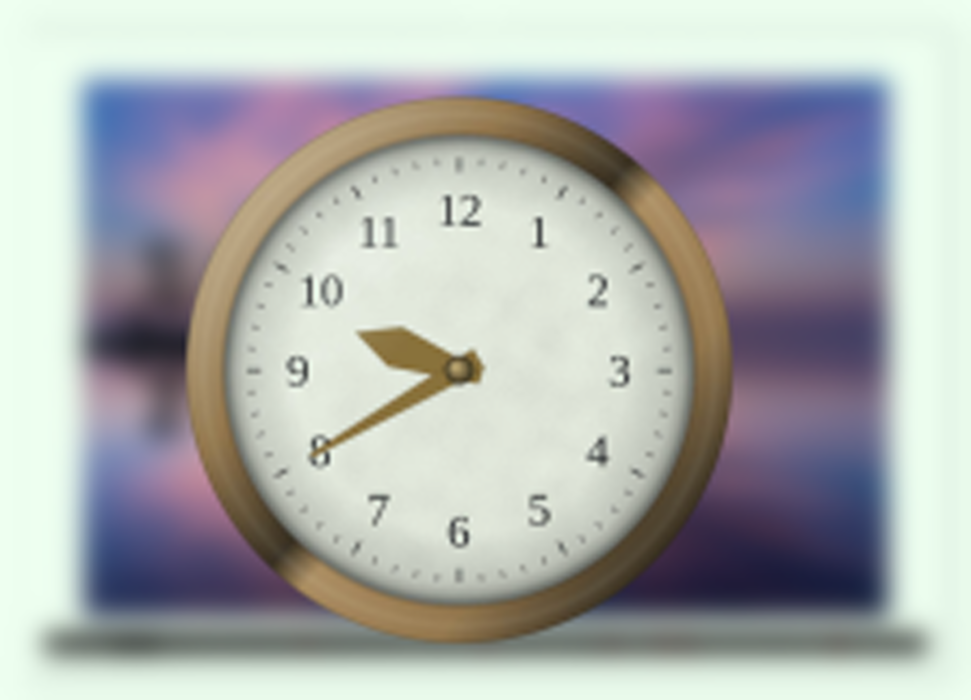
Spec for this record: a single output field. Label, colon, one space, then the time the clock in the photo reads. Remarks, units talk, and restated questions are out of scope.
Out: 9:40
